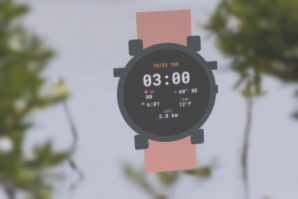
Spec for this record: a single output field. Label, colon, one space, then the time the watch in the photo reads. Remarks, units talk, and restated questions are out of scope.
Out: 3:00
